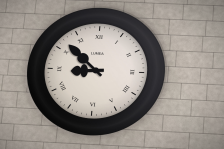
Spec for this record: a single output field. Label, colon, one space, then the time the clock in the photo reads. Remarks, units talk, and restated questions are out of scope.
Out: 8:52
